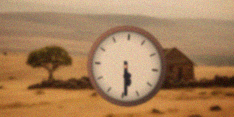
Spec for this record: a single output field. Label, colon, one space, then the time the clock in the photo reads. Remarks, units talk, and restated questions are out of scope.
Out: 5:29
